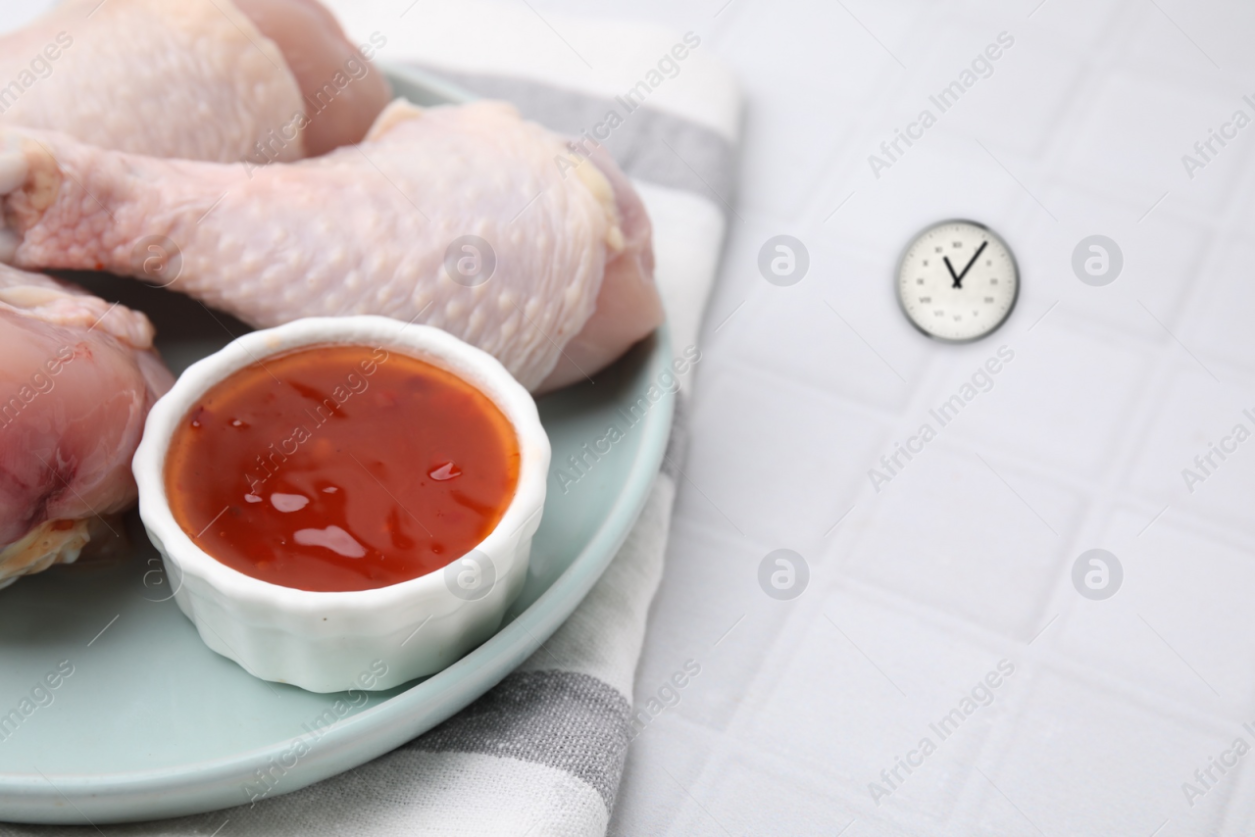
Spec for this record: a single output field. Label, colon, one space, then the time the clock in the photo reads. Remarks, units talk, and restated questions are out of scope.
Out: 11:06
